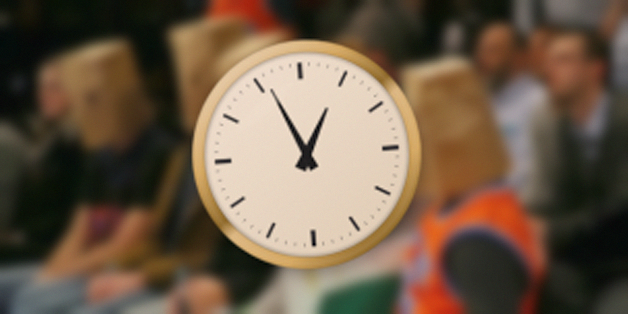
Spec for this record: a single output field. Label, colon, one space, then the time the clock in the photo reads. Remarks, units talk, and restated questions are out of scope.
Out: 12:56
